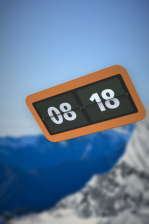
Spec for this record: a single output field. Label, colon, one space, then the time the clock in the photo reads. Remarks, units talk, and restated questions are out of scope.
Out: 8:18
